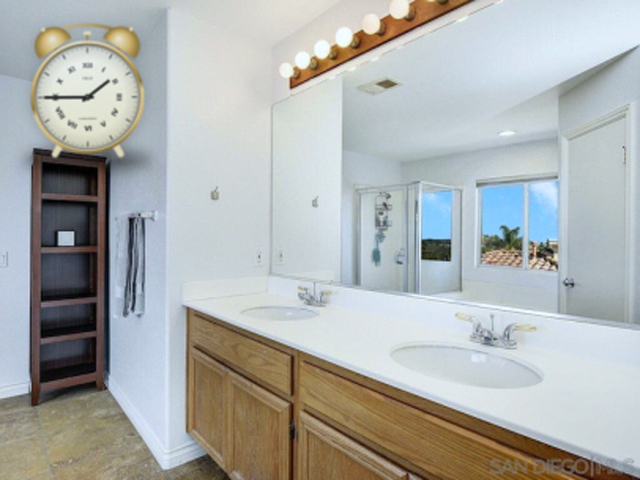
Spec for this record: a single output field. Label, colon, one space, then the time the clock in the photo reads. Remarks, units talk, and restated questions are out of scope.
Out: 1:45
